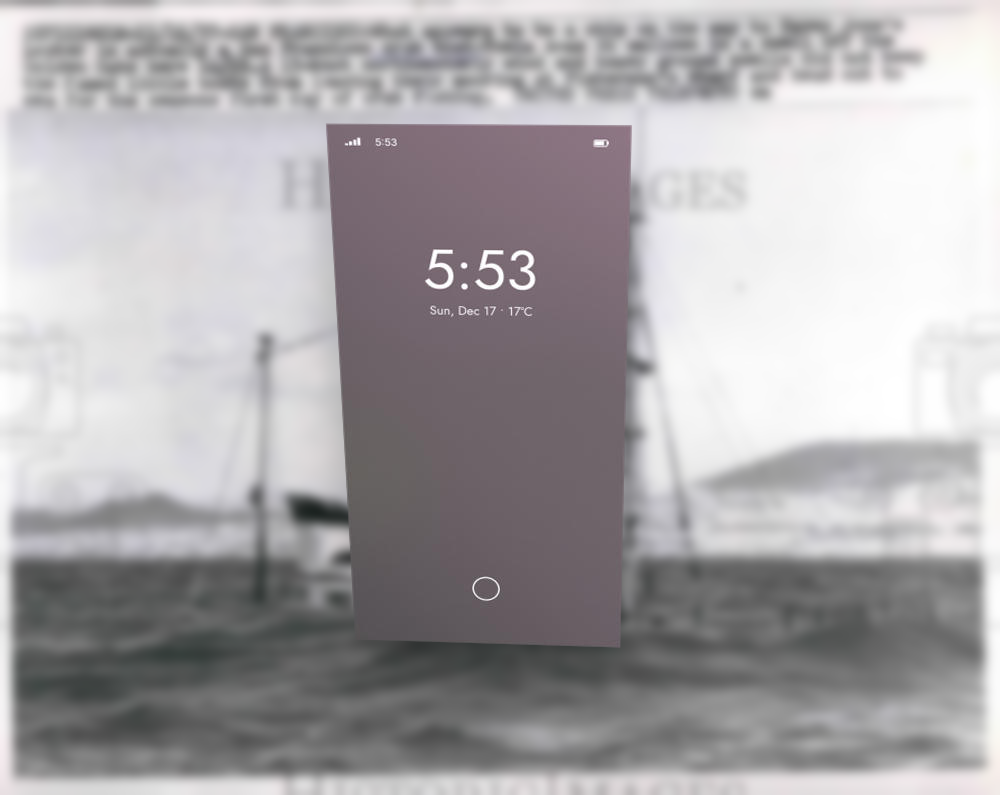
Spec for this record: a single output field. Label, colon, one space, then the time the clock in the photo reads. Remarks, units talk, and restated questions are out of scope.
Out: 5:53
